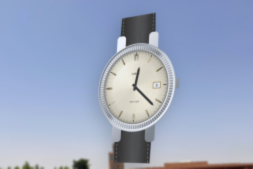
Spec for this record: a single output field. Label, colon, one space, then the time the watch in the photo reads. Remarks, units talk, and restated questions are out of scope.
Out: 12:22
